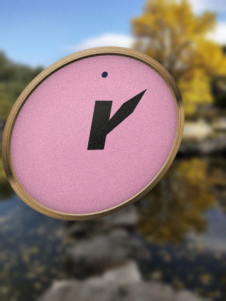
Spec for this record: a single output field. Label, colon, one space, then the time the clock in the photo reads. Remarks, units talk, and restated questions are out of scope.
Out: 12:07
